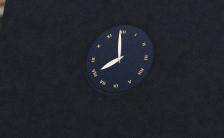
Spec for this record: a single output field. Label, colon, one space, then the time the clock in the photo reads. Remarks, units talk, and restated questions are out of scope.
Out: 7:59
